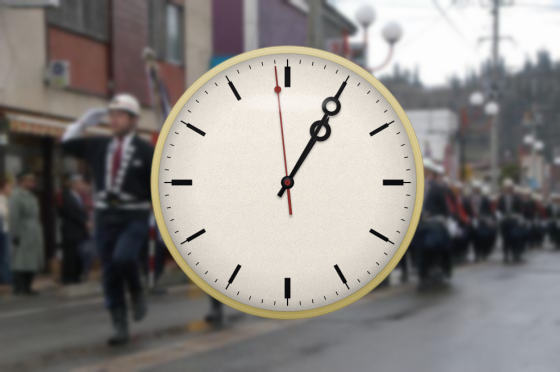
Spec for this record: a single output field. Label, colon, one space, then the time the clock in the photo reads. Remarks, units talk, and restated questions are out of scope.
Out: 1:04:59
